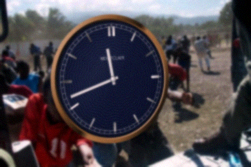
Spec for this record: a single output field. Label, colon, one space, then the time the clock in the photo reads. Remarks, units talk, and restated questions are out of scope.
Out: 11:42
